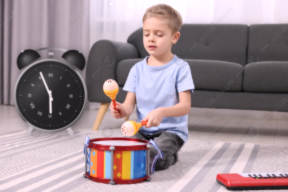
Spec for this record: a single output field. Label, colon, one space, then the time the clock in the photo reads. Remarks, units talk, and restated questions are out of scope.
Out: 5:56
